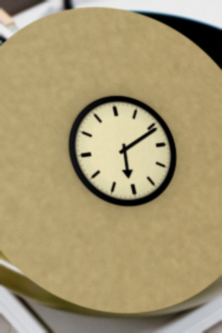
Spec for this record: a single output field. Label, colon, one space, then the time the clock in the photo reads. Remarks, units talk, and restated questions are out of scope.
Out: 6:11
